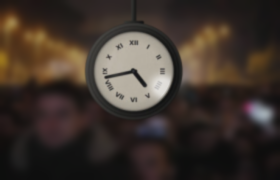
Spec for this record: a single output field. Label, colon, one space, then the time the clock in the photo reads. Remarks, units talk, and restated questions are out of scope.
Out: 4:43
